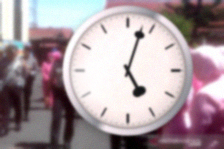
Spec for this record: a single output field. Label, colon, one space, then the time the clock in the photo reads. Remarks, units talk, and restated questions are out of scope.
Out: 5:03
